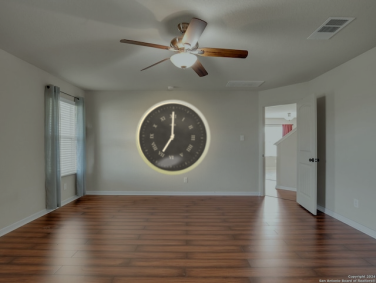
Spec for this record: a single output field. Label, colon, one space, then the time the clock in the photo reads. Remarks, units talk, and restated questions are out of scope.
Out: 7:00
